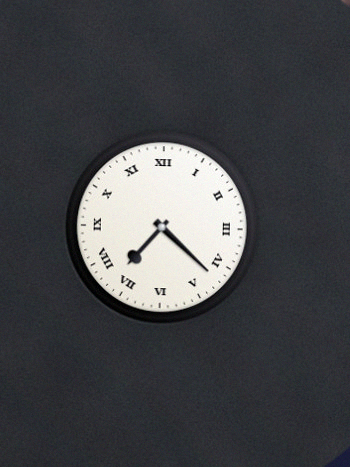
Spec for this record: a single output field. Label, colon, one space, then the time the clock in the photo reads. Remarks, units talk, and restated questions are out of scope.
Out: 7:22
